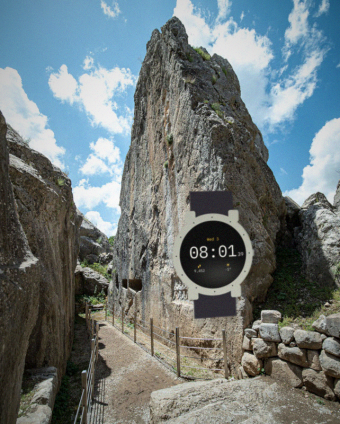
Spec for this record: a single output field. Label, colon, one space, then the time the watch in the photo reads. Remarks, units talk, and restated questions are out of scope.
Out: 8:01
